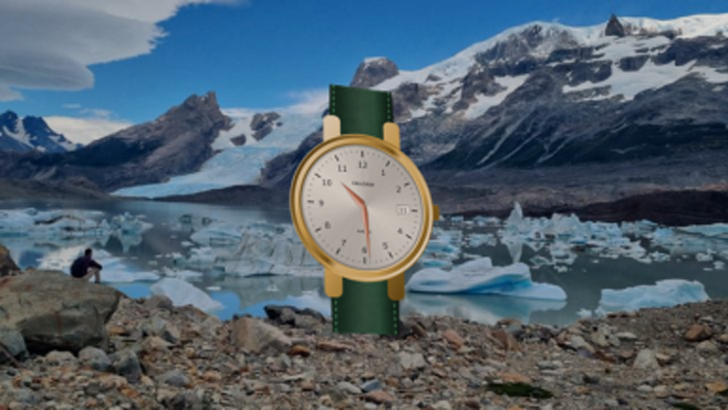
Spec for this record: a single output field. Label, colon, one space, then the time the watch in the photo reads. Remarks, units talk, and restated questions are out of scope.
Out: 10:29
